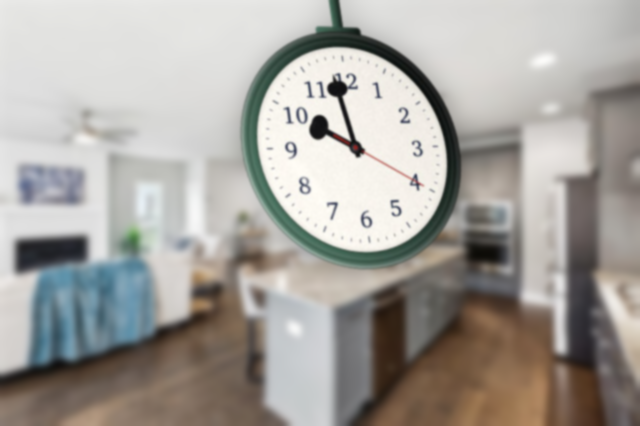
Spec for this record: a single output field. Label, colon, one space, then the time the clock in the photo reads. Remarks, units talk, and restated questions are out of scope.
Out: 9:58:20
